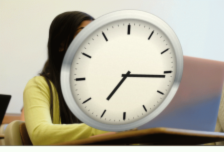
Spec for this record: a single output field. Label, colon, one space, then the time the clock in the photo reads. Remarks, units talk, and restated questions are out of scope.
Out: 7:16
